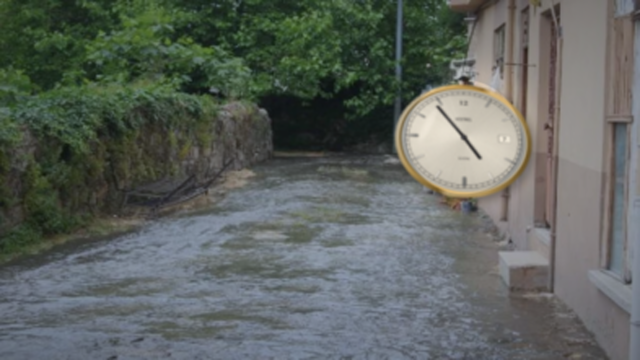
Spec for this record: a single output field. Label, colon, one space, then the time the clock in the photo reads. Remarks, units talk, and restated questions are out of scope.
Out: 4:54
